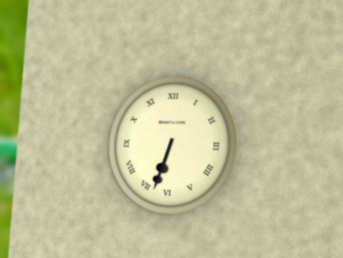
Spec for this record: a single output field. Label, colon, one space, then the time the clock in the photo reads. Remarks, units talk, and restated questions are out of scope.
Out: 6:33
